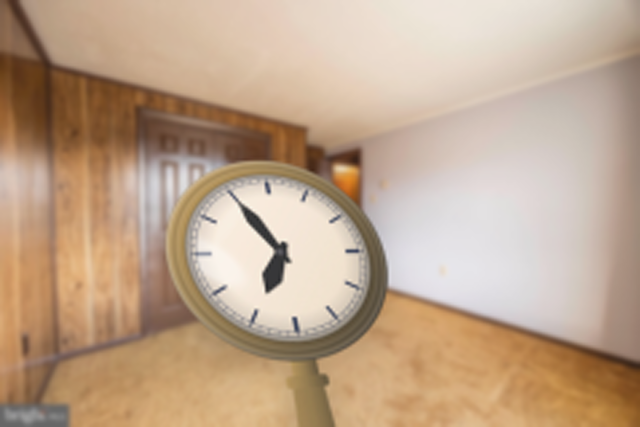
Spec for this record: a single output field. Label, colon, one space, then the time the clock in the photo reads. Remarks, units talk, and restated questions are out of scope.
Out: 6:55
